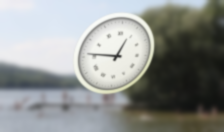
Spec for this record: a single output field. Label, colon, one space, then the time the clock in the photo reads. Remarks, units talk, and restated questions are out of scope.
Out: 12:46
